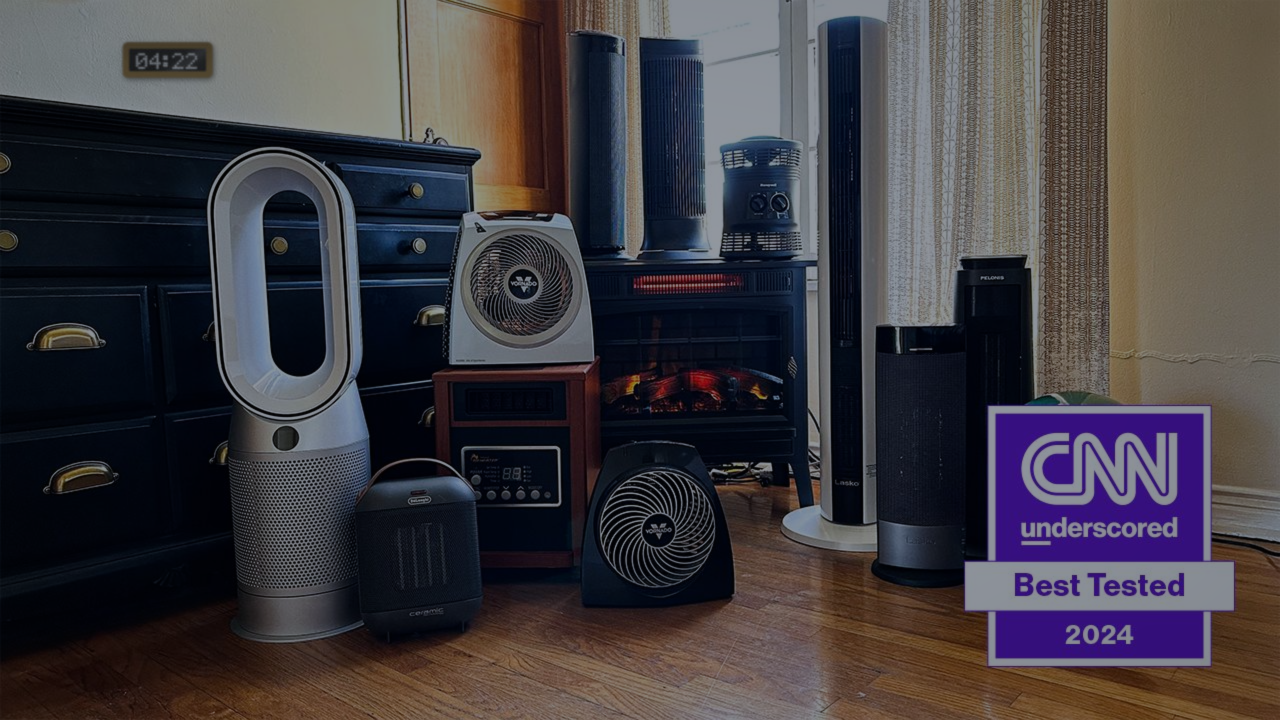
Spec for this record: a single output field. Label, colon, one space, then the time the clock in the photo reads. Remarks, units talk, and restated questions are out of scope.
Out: 4:22
